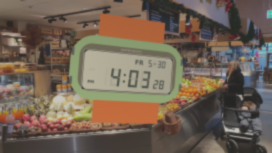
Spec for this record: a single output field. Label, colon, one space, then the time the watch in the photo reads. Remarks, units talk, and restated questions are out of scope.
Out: 4:03
